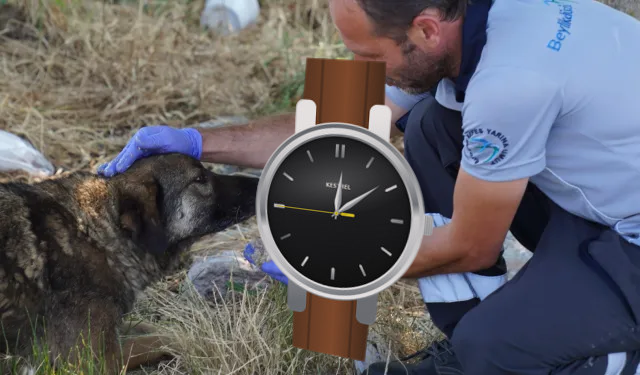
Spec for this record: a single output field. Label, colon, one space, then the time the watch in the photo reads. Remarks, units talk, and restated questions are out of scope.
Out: 12:08:45
